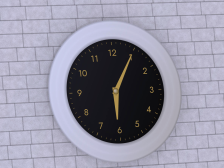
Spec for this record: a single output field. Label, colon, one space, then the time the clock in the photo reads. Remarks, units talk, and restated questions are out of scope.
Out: 6:05
